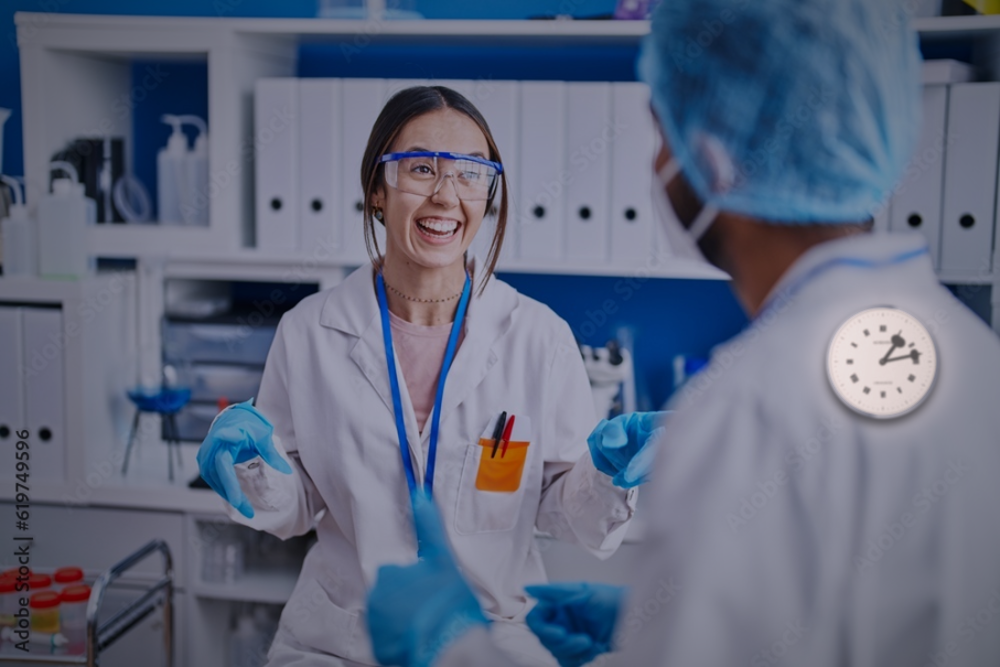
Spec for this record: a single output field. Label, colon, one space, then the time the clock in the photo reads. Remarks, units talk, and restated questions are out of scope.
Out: 1:13
